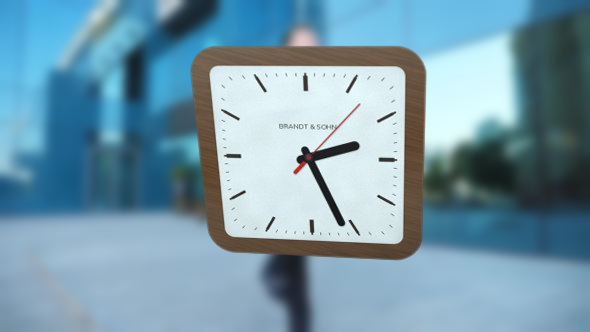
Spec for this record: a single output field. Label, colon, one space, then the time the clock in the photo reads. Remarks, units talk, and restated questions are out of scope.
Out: 2:26:07
